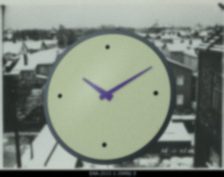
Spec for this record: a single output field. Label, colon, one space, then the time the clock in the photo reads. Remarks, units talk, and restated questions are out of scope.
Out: 10:10
